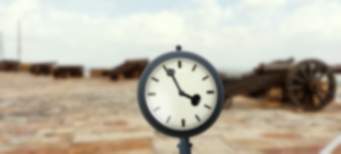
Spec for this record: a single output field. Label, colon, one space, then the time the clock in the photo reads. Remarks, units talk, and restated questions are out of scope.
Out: 3:56
